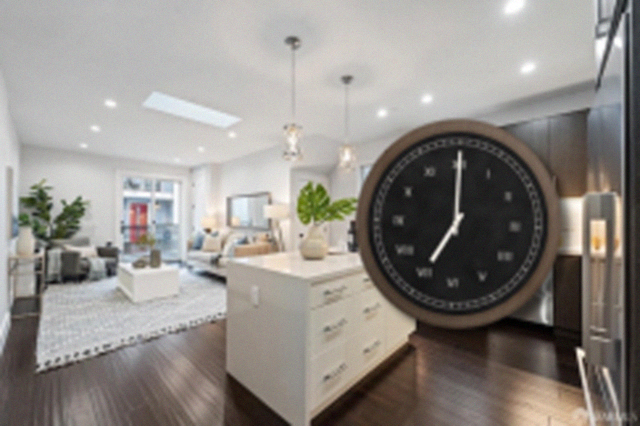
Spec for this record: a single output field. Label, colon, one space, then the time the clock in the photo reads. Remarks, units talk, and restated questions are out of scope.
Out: 7:00
